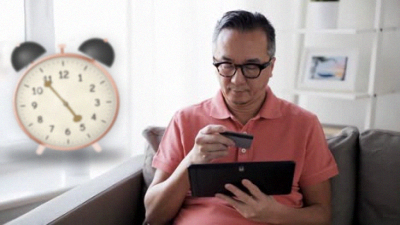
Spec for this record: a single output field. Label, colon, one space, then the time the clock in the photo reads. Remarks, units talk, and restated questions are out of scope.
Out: 4:54
